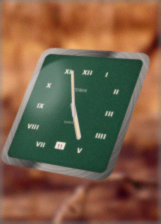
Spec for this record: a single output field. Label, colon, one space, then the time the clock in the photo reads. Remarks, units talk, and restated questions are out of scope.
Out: 4:56
